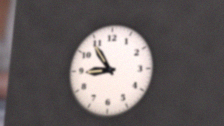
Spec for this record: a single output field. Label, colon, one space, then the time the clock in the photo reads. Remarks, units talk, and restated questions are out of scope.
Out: 8:54
